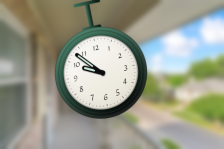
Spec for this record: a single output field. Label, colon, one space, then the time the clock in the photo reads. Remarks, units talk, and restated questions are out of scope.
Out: 9:53
